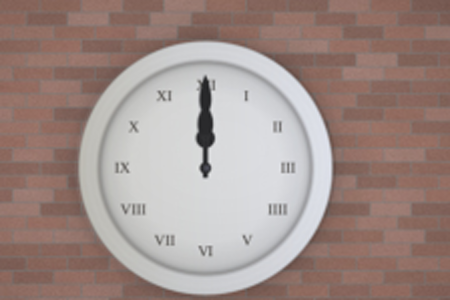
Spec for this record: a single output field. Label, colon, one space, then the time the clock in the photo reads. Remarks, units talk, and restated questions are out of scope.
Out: 12:00
